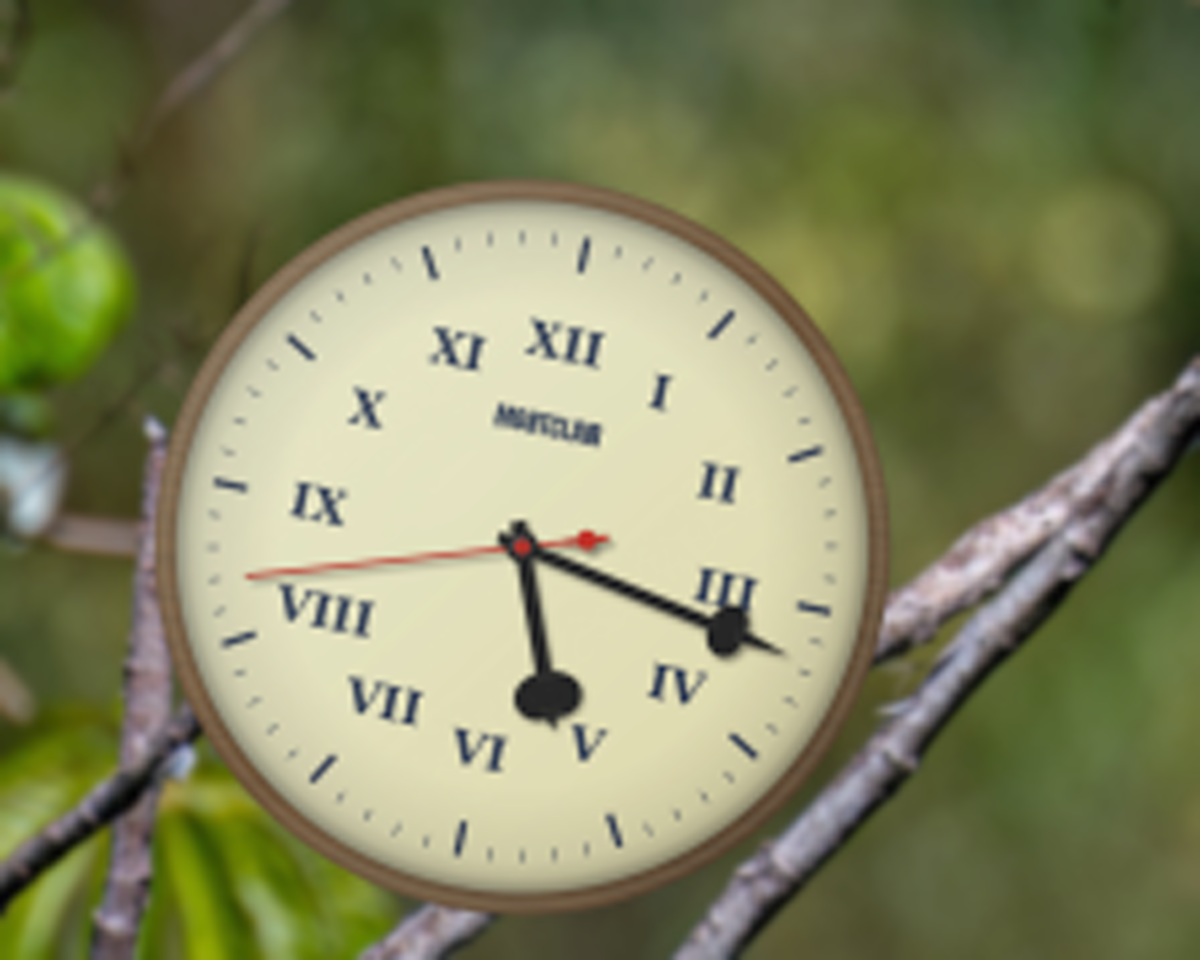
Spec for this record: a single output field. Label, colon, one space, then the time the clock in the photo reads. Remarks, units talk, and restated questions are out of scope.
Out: 5:16:42
